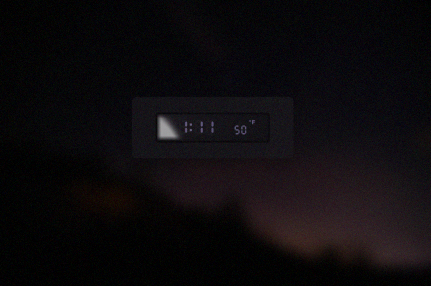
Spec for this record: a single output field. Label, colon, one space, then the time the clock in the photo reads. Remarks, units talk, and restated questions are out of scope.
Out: 1:11
